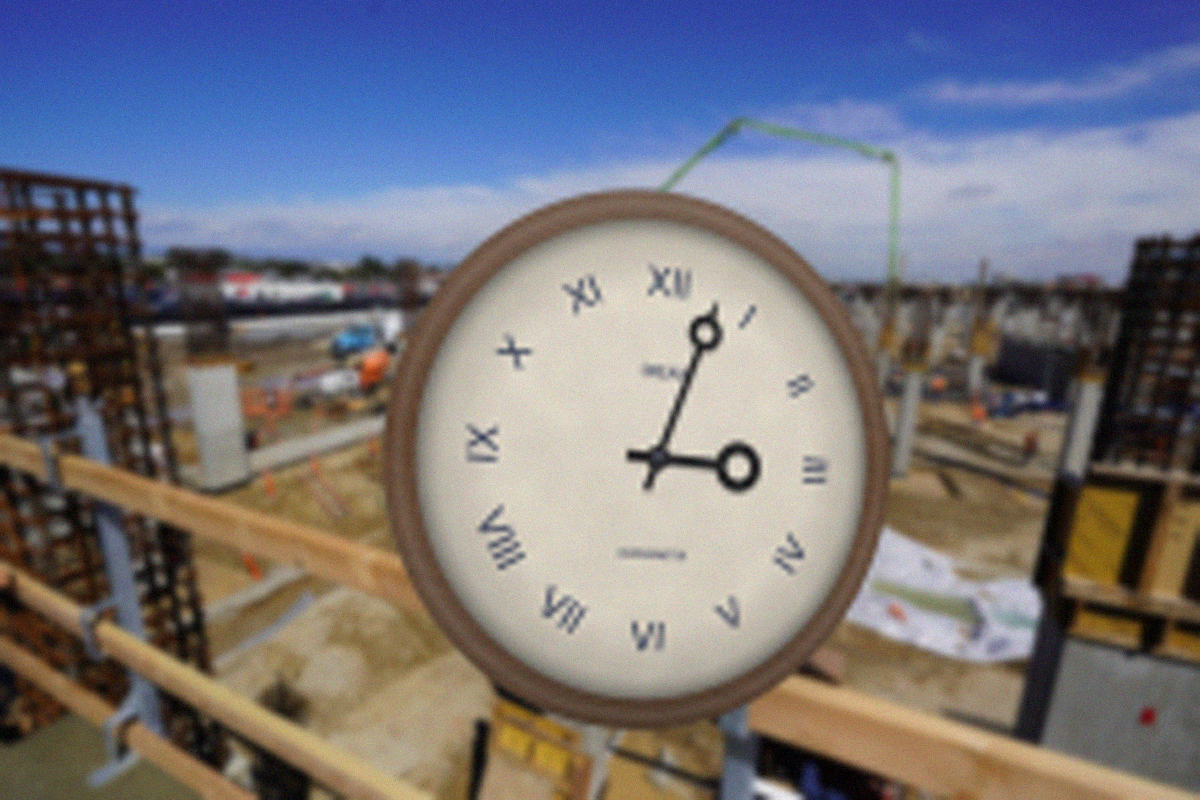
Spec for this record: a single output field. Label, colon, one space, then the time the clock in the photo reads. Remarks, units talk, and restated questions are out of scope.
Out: 3:03
